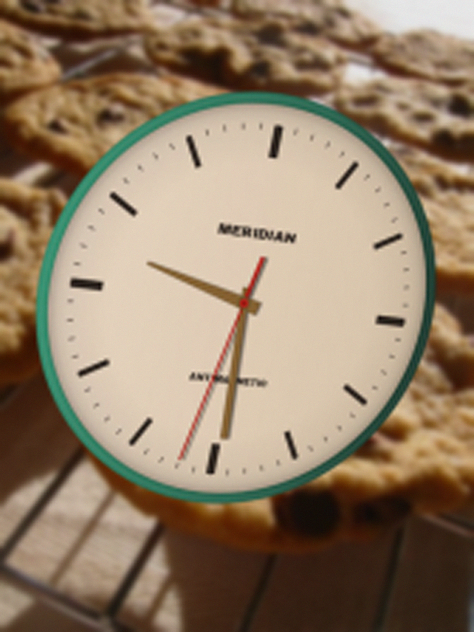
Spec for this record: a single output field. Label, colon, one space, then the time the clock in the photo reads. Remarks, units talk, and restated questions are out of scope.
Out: 9:29:32
